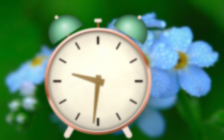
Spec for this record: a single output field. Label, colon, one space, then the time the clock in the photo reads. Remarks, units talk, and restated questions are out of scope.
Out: 9:31
